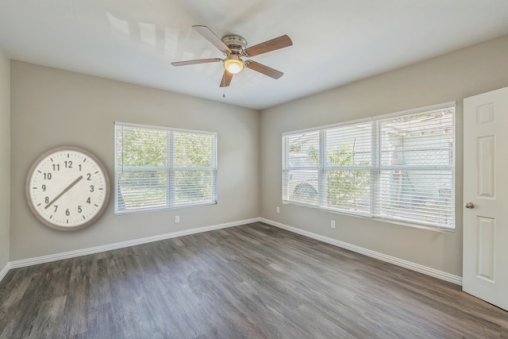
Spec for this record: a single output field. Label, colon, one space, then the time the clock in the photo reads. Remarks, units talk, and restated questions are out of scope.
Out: 1:38
